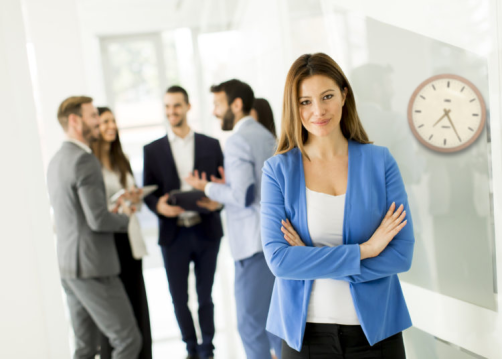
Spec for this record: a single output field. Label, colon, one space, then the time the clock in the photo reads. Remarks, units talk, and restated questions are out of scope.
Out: 7:25
